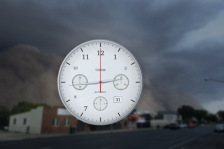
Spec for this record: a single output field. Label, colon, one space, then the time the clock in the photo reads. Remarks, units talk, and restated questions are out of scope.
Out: 2:44
